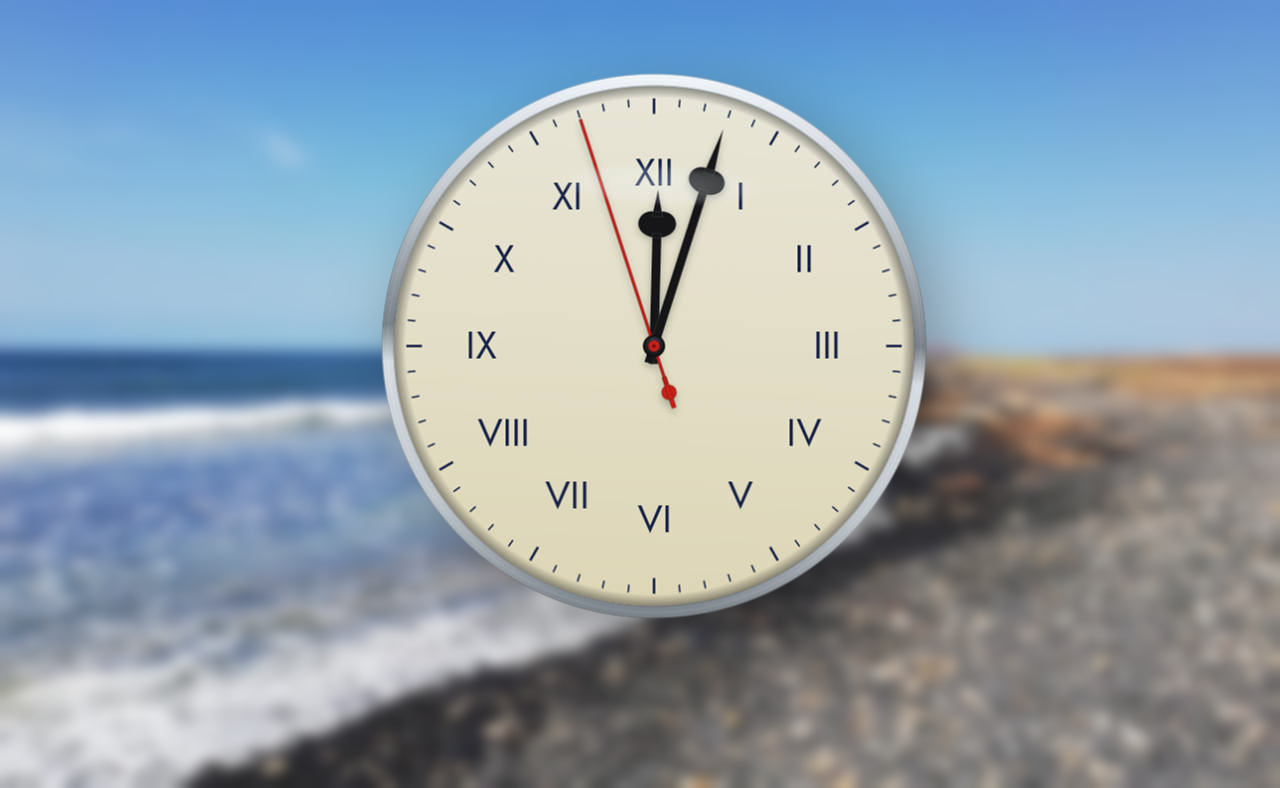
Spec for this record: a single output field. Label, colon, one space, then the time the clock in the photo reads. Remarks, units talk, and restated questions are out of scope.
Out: 12:02:57
